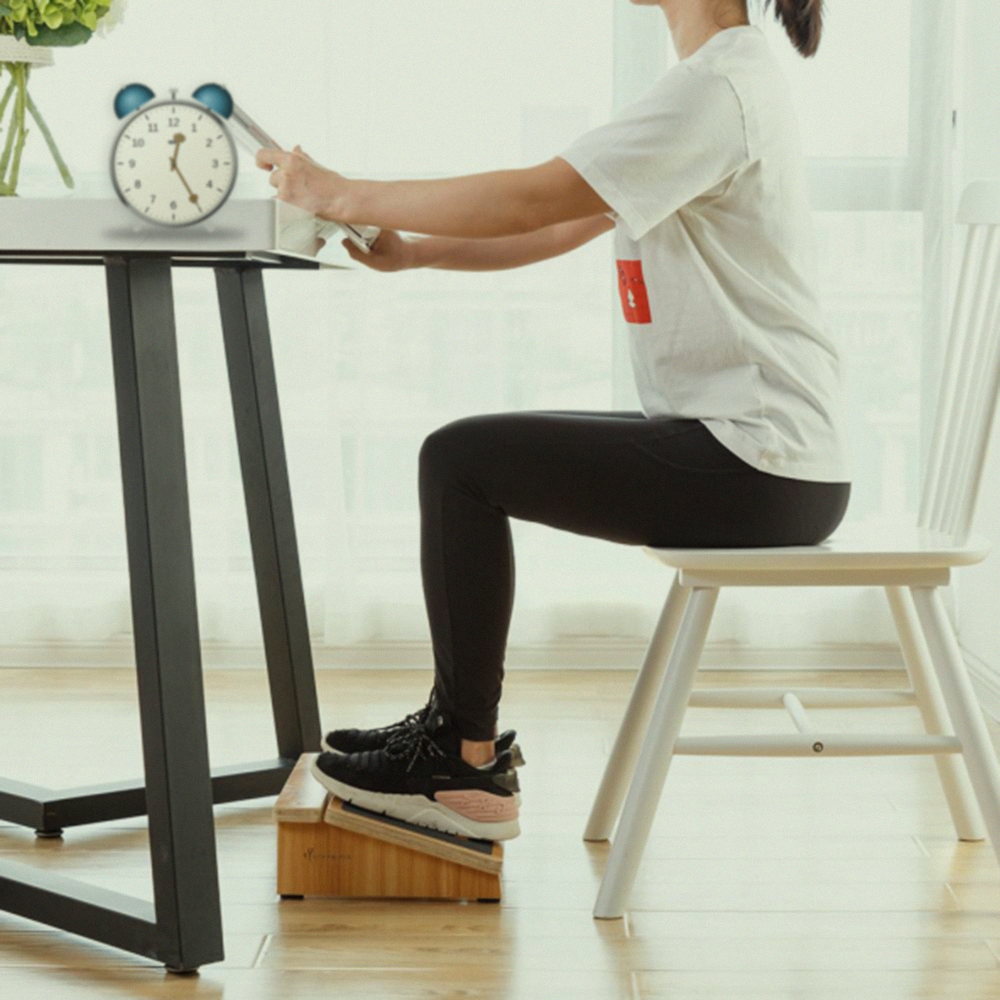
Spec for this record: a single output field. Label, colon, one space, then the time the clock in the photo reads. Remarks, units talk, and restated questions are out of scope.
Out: 12:25
